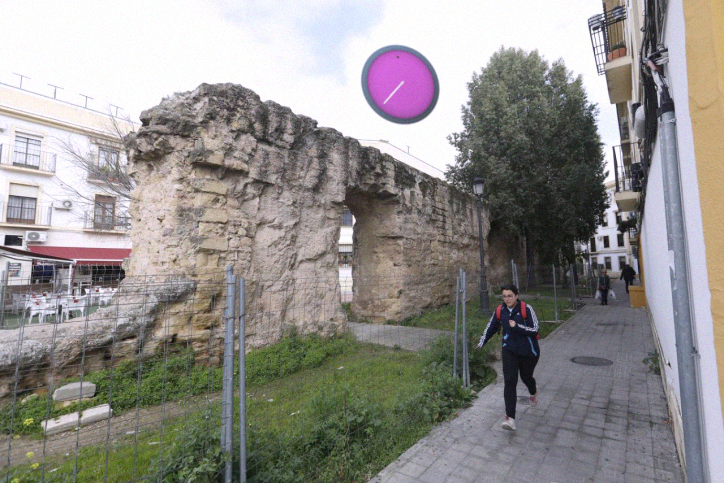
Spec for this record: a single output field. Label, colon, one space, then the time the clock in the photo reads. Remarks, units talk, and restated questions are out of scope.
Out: 7:38
